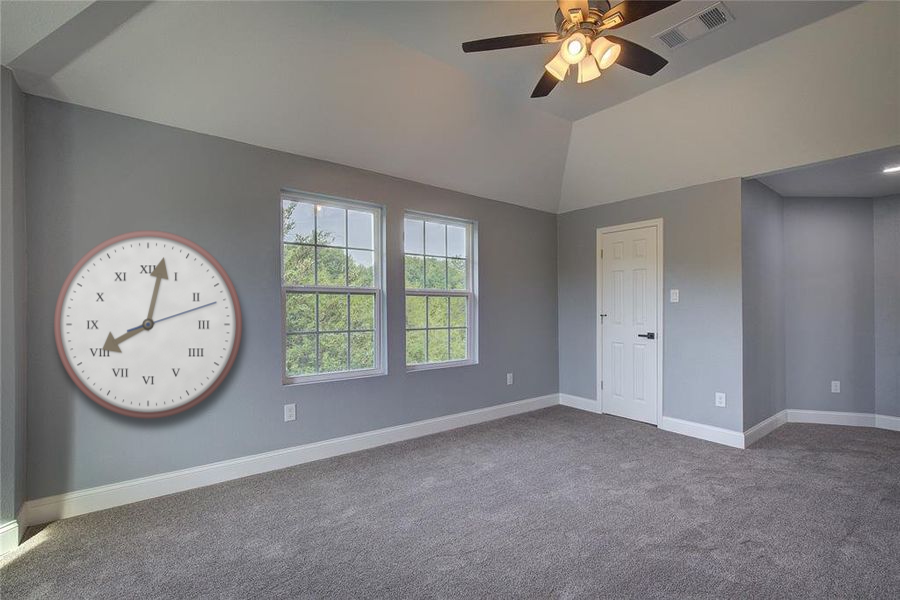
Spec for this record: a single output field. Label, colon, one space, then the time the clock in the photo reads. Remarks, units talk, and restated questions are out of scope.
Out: 8:02:12
